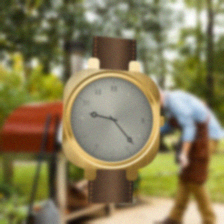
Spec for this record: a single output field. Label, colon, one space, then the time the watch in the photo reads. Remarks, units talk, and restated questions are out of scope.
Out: 9:23
